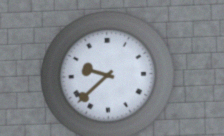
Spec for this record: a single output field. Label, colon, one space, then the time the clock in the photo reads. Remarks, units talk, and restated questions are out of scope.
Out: 9:38
